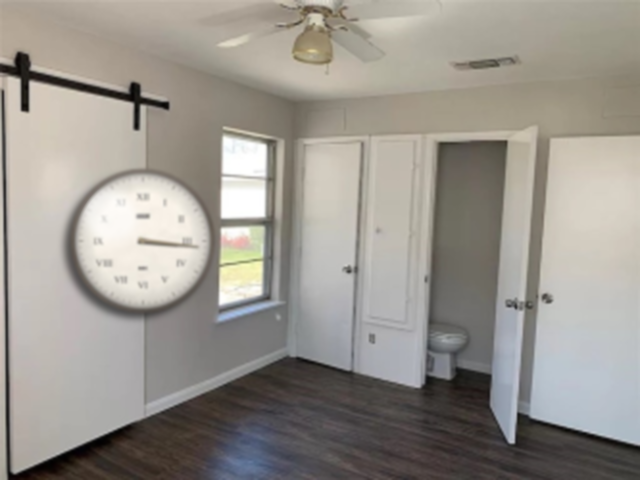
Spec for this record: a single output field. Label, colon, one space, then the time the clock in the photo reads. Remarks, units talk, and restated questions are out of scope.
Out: 3:16
